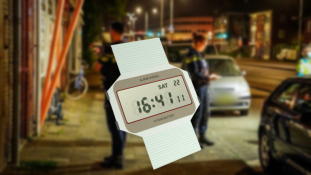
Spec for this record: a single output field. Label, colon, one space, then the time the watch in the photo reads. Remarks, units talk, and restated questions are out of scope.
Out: 16:41:11
